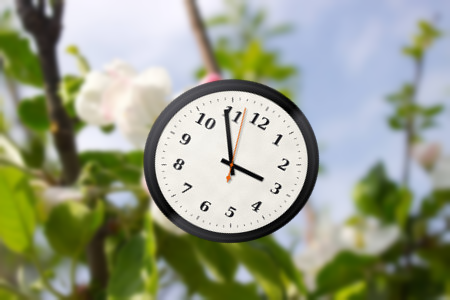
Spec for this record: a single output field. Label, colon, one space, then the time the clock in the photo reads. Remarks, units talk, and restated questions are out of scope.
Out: 2:53:57
